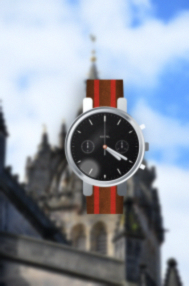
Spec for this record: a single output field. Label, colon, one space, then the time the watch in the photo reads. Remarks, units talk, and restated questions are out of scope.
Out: 4:20
